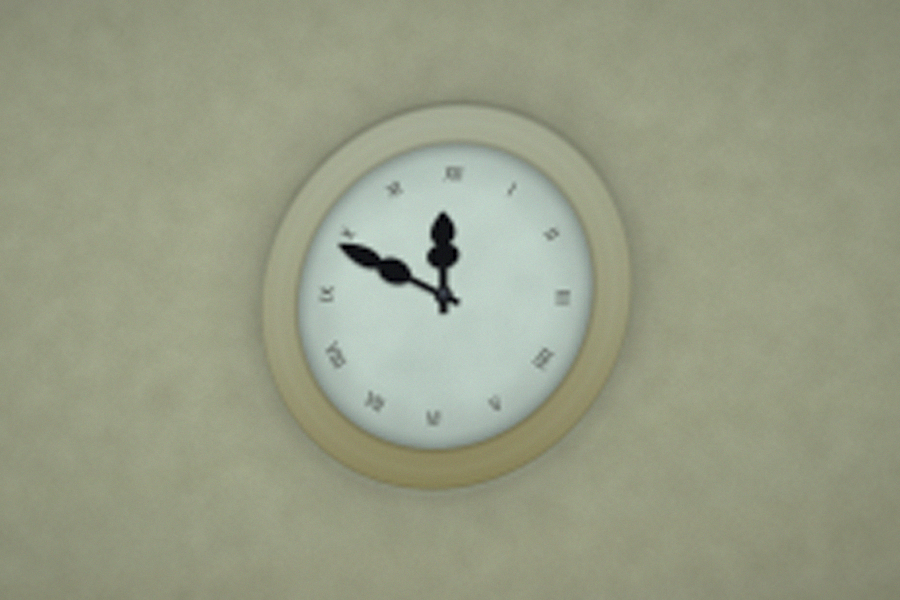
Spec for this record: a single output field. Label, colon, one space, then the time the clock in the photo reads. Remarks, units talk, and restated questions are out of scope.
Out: 11:49
